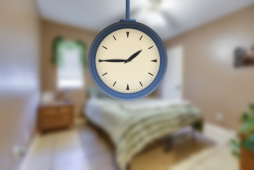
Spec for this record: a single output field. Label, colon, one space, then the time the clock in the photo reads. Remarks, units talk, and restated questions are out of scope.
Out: 1:45
